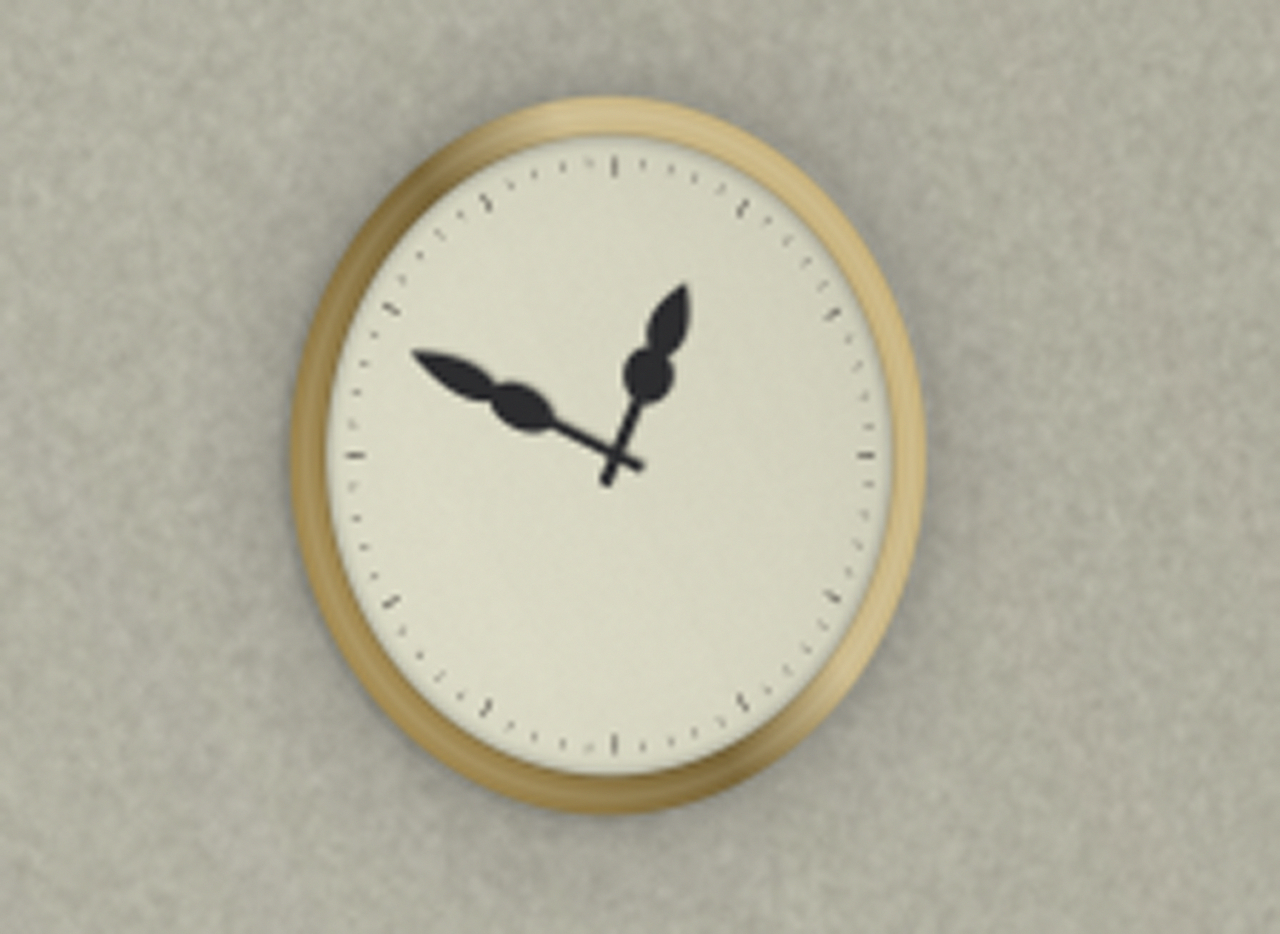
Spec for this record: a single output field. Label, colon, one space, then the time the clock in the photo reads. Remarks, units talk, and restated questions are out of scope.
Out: 12:49
